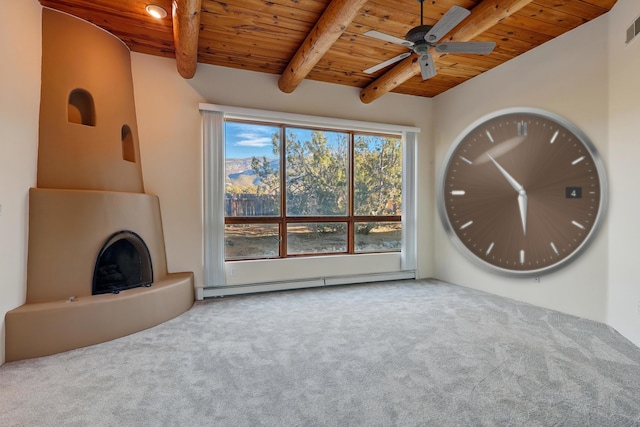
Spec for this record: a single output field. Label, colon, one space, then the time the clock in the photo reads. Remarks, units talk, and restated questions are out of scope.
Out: 5:53
